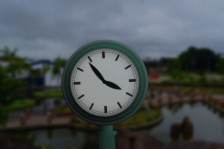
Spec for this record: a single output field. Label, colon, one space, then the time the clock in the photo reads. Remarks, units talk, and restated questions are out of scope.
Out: 3:54
